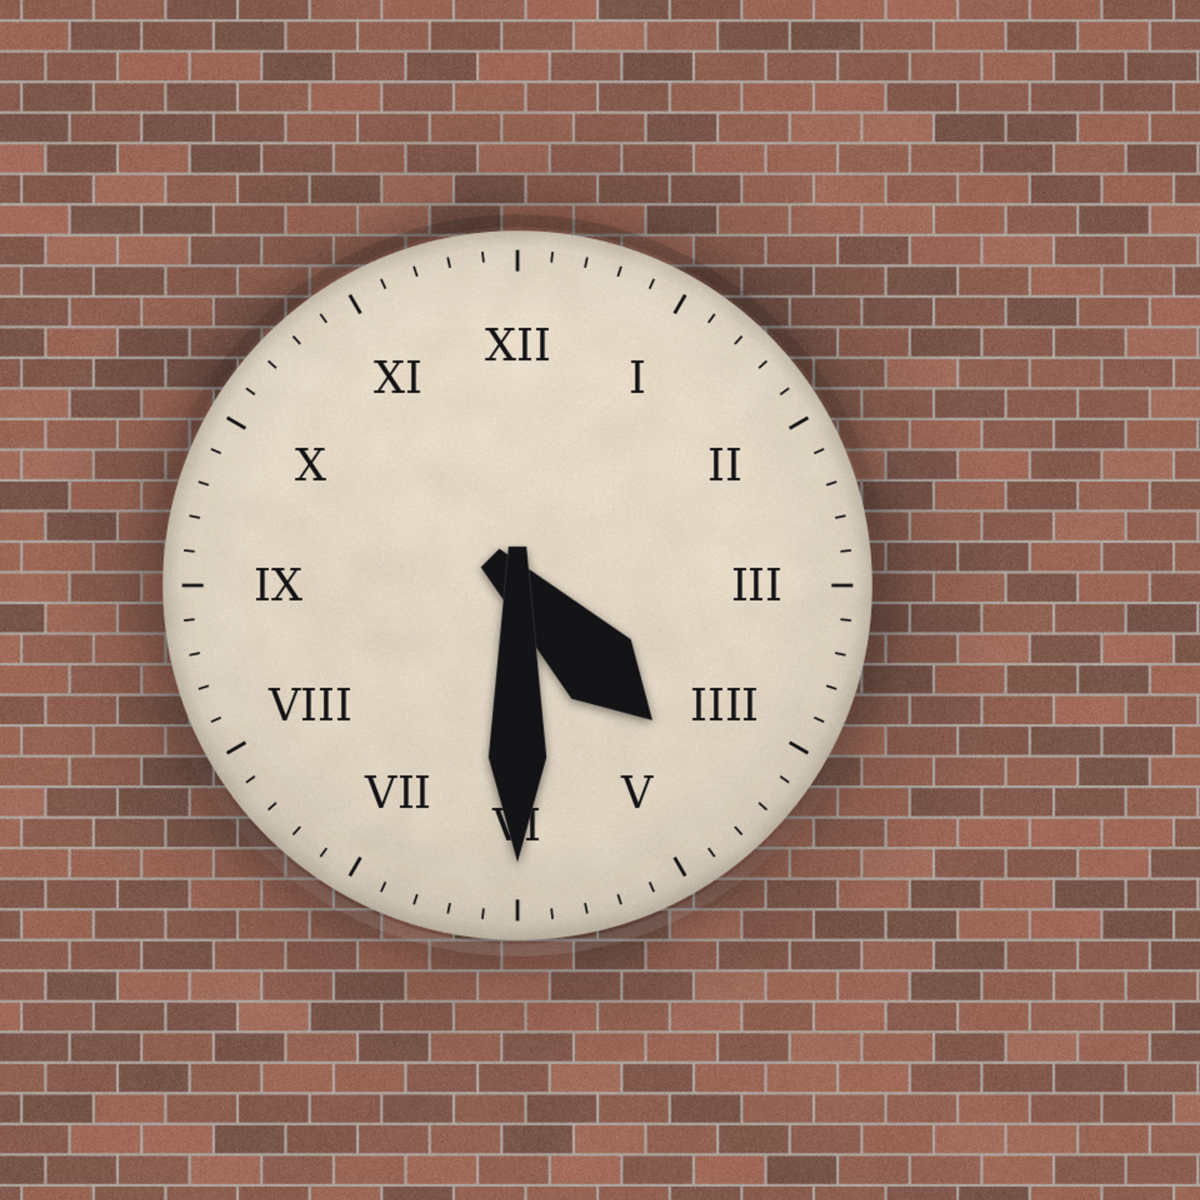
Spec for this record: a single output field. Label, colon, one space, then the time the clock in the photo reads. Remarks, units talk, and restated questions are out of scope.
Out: 4:30
